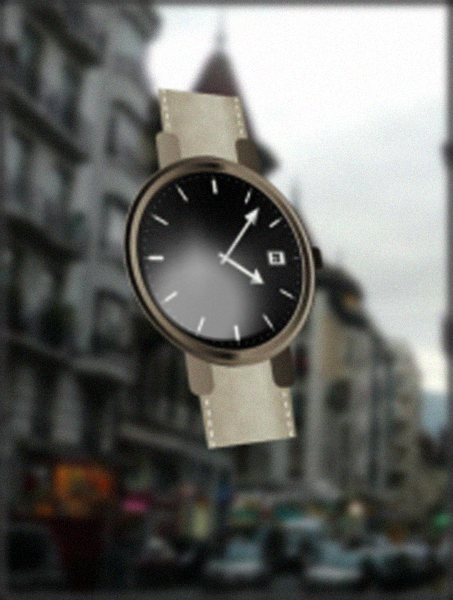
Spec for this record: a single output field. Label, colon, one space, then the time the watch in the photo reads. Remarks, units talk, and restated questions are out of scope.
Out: 4:07
